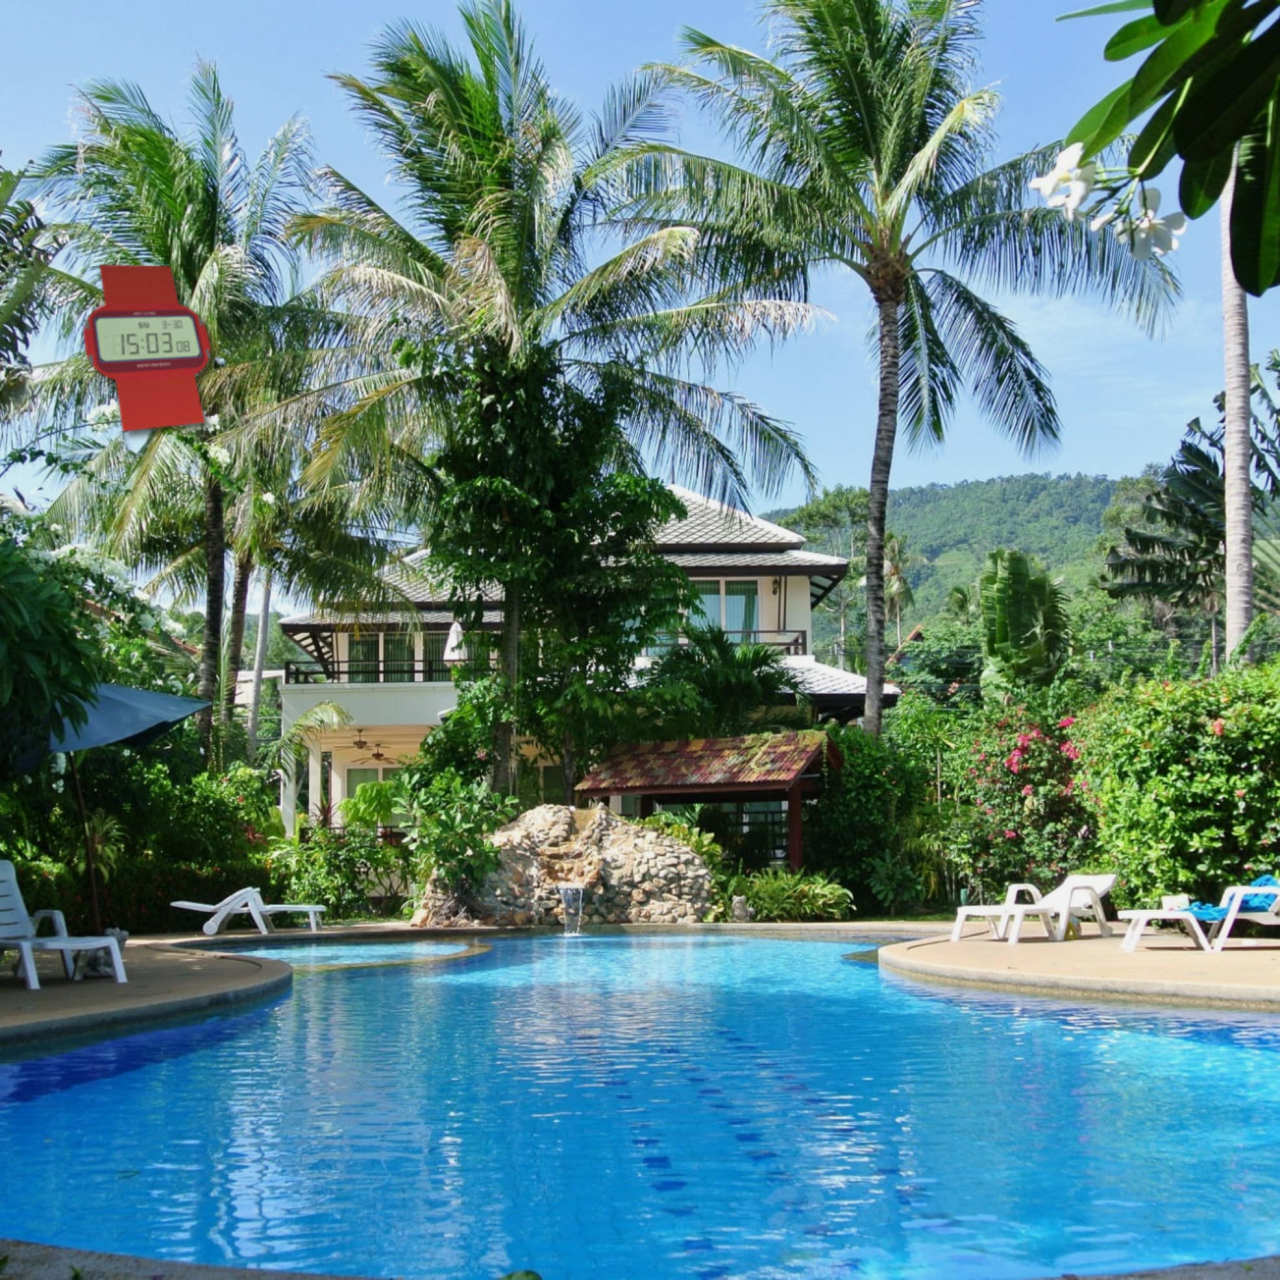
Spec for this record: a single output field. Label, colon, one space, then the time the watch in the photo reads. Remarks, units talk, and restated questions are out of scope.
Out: 15:03:08
